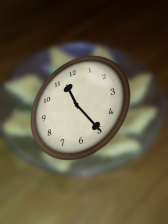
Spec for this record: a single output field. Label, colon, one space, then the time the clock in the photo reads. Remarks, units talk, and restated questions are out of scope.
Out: 11:25
